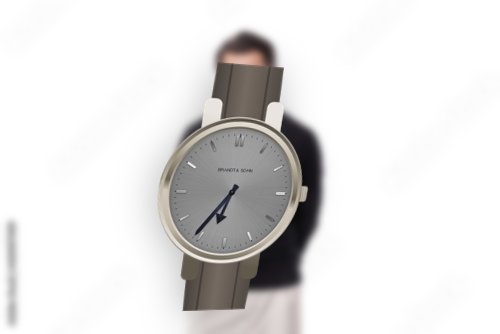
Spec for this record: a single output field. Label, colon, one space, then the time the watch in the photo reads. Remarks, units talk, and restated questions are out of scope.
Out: 6:36
